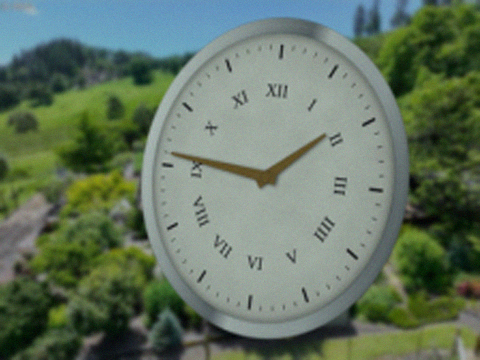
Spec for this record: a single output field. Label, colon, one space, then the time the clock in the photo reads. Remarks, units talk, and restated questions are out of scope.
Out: 1:46
